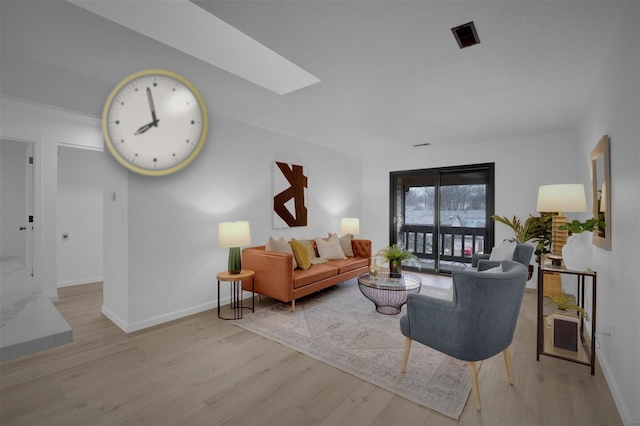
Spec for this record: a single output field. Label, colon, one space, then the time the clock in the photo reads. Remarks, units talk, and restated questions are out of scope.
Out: 7:58
